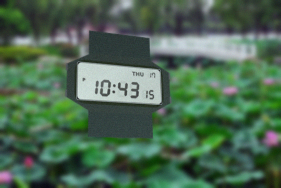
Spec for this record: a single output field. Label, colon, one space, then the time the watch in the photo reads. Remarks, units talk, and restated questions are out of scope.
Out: 10:43:15
